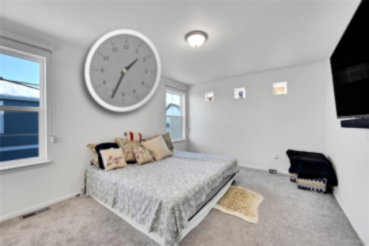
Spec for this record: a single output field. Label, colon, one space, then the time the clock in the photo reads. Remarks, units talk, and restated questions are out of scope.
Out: 1:34
